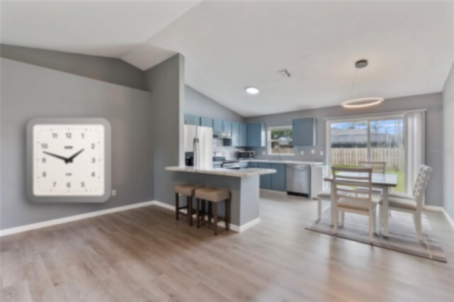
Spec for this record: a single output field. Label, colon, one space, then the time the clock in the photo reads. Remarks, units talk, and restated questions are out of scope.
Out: 1:48
